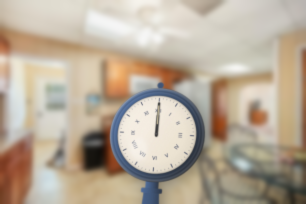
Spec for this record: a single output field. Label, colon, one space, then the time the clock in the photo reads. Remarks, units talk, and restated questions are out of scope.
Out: 12:00
